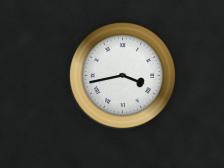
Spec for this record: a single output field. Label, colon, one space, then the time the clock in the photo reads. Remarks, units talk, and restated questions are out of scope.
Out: 3:43
